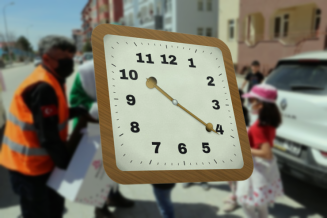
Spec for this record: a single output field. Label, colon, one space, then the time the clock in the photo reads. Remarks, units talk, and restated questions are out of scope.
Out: 10:21
